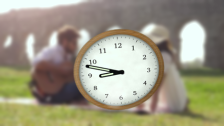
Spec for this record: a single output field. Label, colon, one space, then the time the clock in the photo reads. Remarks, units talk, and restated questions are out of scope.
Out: 8:48
